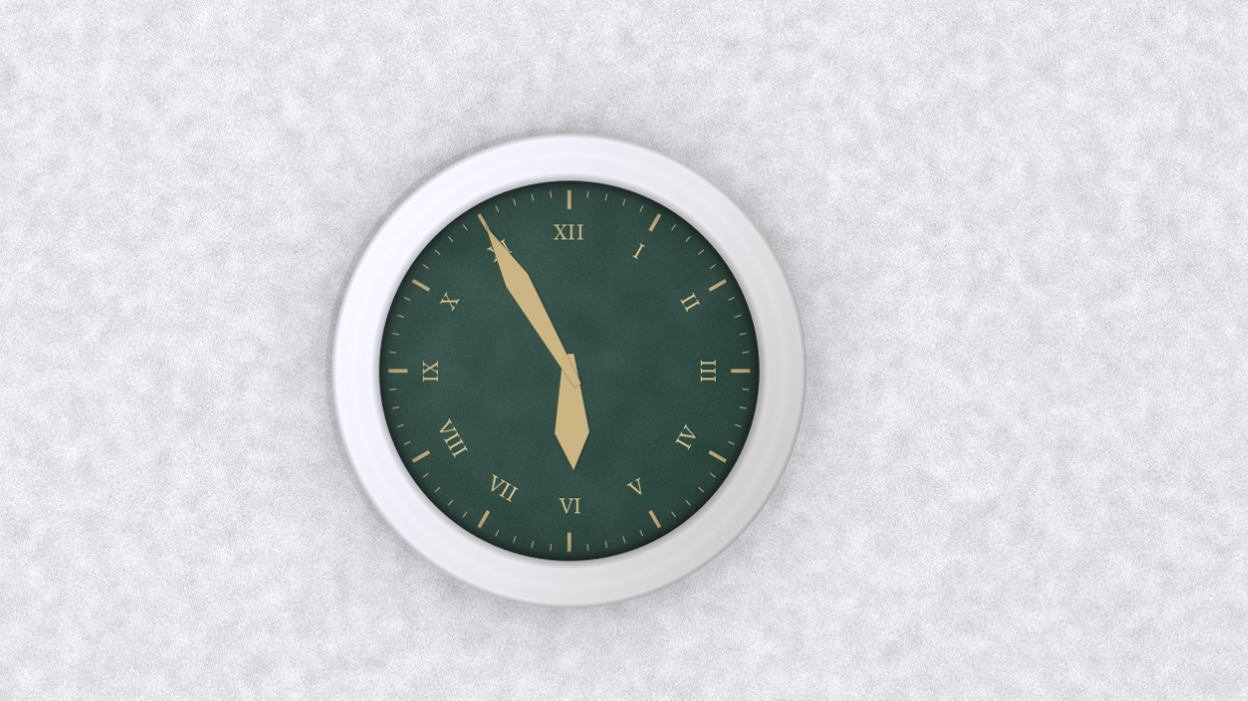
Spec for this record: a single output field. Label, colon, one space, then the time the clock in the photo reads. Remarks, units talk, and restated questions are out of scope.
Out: 5:55
